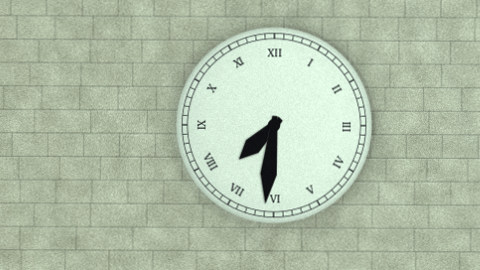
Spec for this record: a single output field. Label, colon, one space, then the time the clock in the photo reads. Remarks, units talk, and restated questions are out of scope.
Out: 7:31
